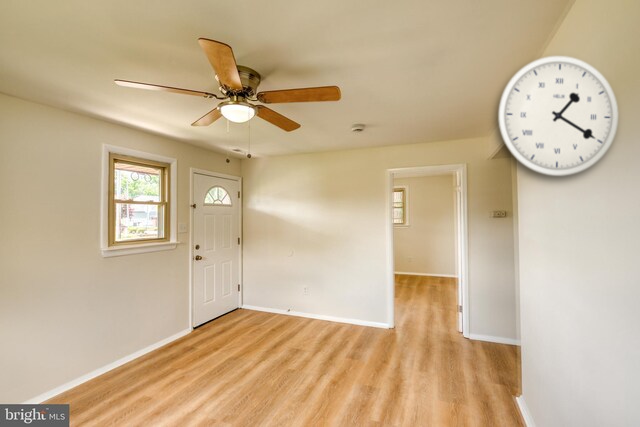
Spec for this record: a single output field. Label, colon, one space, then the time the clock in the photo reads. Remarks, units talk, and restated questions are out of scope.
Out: 1:20
